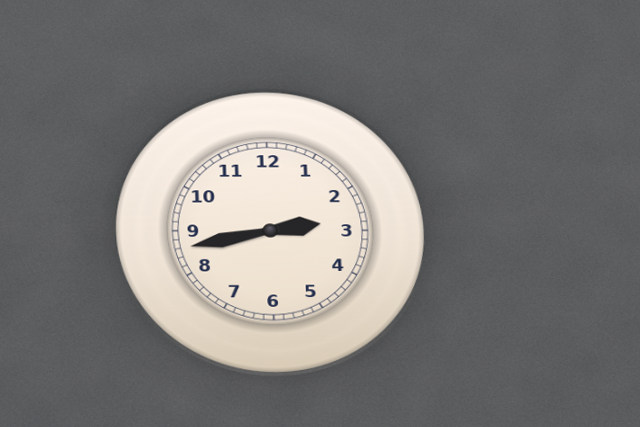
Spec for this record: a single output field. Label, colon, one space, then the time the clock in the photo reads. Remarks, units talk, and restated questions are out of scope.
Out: 2:43
